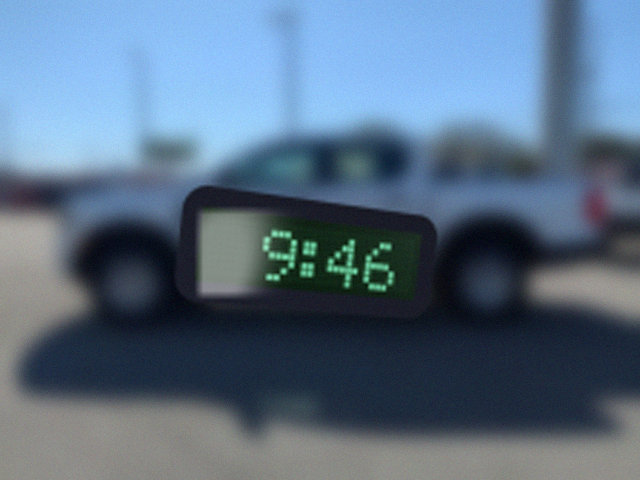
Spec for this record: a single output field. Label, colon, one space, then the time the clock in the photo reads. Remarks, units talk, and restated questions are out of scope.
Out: 9:46
